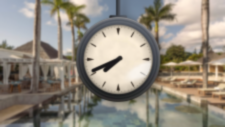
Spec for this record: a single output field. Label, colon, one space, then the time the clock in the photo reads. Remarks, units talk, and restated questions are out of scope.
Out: 7:41
